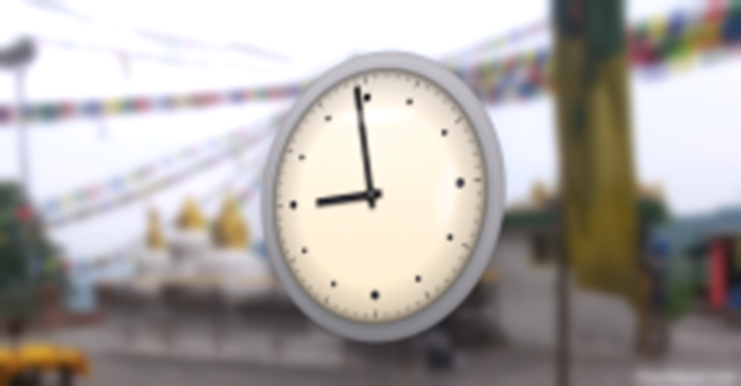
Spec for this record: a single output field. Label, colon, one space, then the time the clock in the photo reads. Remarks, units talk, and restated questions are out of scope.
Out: 8:59
